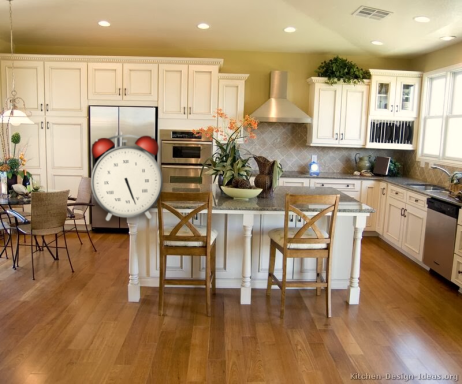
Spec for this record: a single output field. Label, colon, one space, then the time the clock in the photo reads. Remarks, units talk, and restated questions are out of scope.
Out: 5:27
